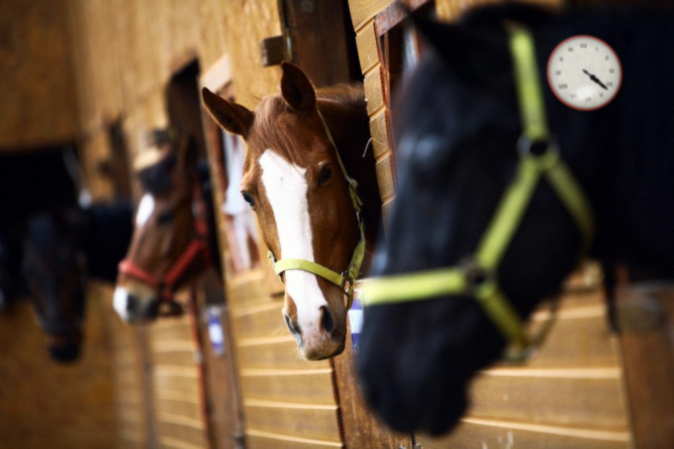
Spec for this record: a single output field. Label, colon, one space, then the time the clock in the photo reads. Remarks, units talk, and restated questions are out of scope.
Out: 4:22
